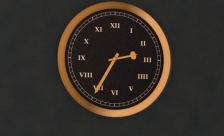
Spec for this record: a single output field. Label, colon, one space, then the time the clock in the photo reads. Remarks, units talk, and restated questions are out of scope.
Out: 2:35
